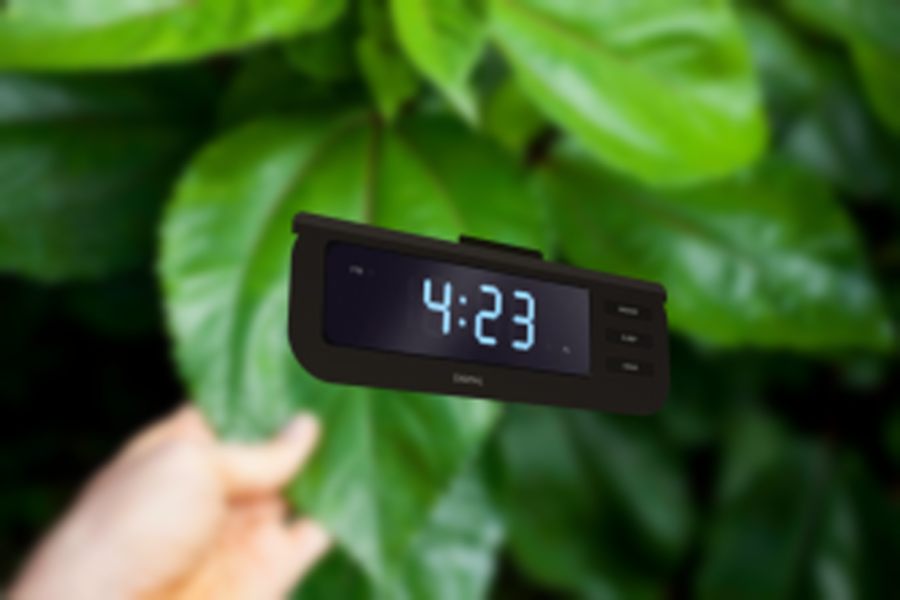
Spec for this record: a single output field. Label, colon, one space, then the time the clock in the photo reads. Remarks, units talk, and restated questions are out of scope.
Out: 4:23
